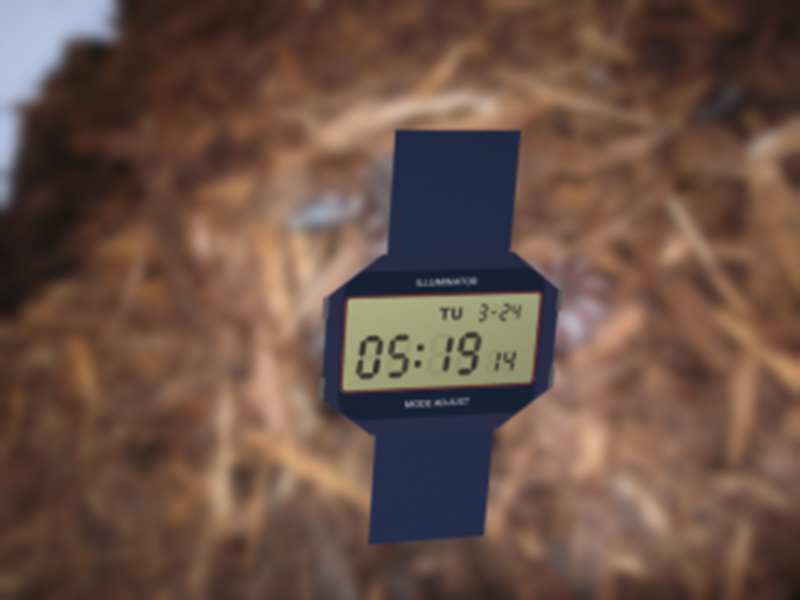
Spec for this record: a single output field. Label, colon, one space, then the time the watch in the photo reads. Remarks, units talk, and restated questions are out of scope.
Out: 5:19:14
